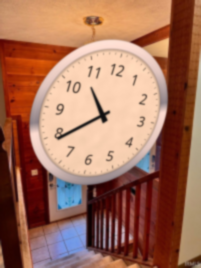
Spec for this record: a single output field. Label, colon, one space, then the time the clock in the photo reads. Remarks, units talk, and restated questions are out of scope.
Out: 10:39
